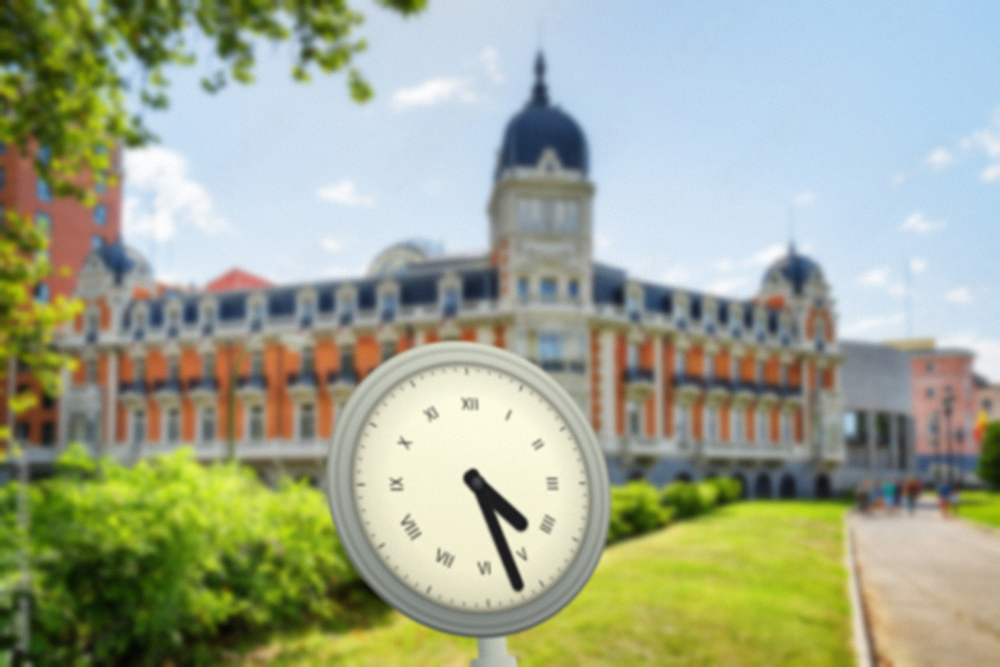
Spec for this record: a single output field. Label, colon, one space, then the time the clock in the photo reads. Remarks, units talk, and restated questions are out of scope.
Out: 4:27
